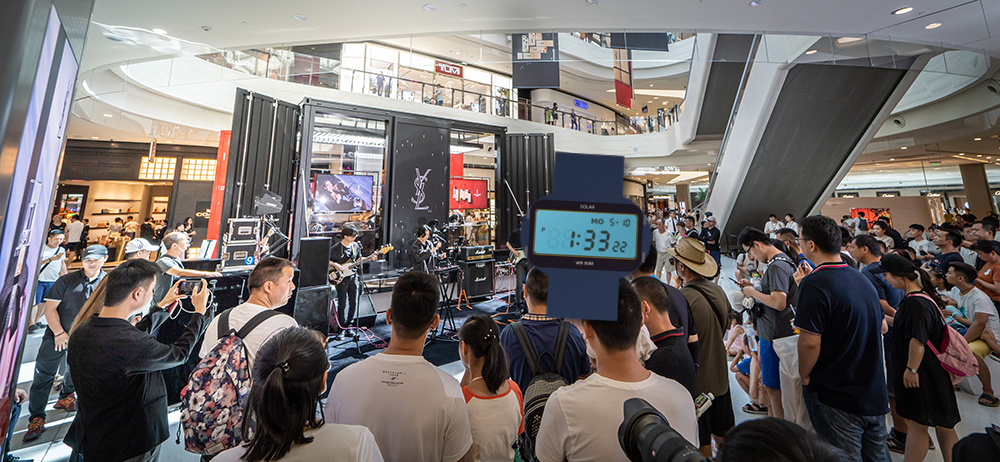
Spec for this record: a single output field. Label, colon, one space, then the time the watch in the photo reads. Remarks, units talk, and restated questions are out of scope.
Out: 1:33:22
